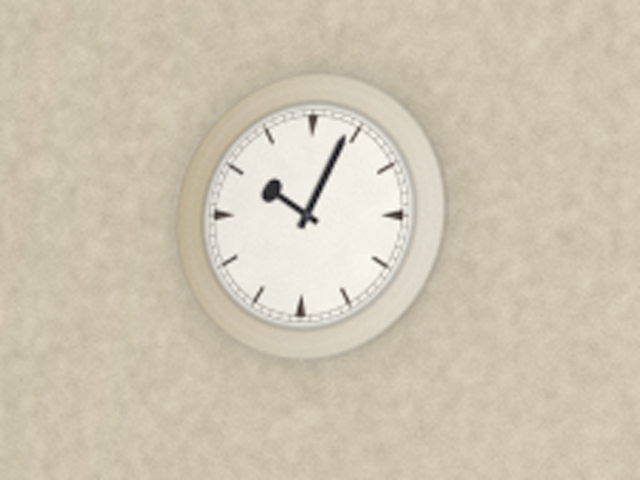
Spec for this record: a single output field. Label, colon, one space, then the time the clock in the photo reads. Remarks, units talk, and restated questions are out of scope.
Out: 10:04
